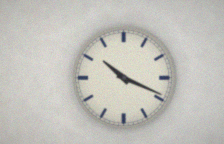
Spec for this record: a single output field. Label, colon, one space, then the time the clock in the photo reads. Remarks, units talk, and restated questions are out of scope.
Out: 10:19
